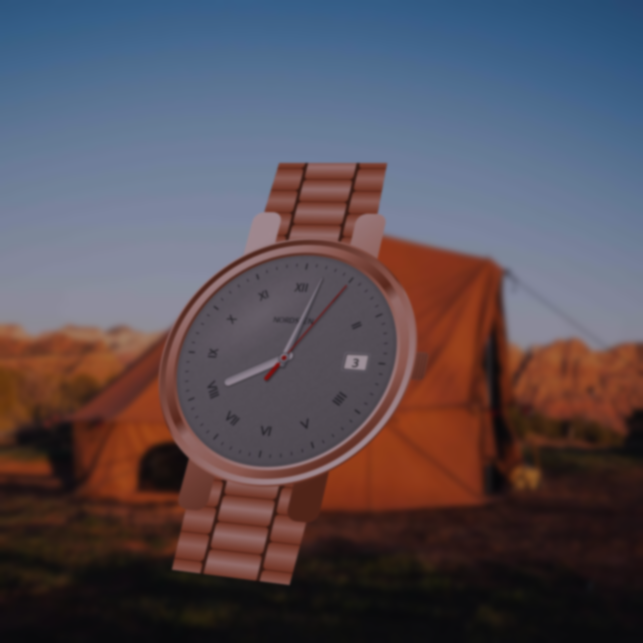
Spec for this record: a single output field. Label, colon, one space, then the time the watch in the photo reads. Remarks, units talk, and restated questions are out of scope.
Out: 8:02:05
